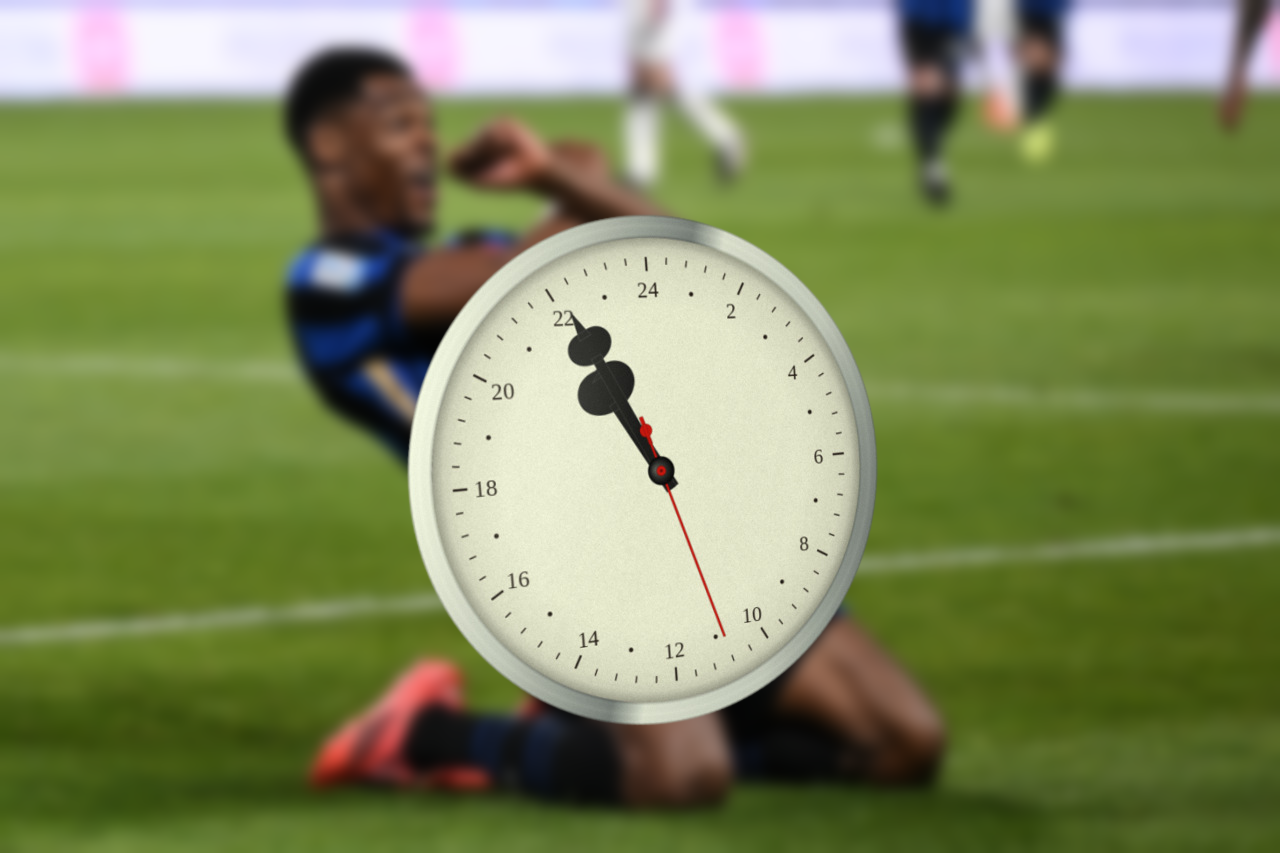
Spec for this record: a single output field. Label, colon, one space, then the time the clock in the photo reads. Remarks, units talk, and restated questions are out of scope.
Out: 21:55:27
